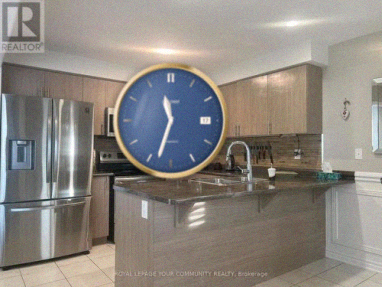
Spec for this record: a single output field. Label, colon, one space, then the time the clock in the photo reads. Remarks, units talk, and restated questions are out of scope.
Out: 11:33
